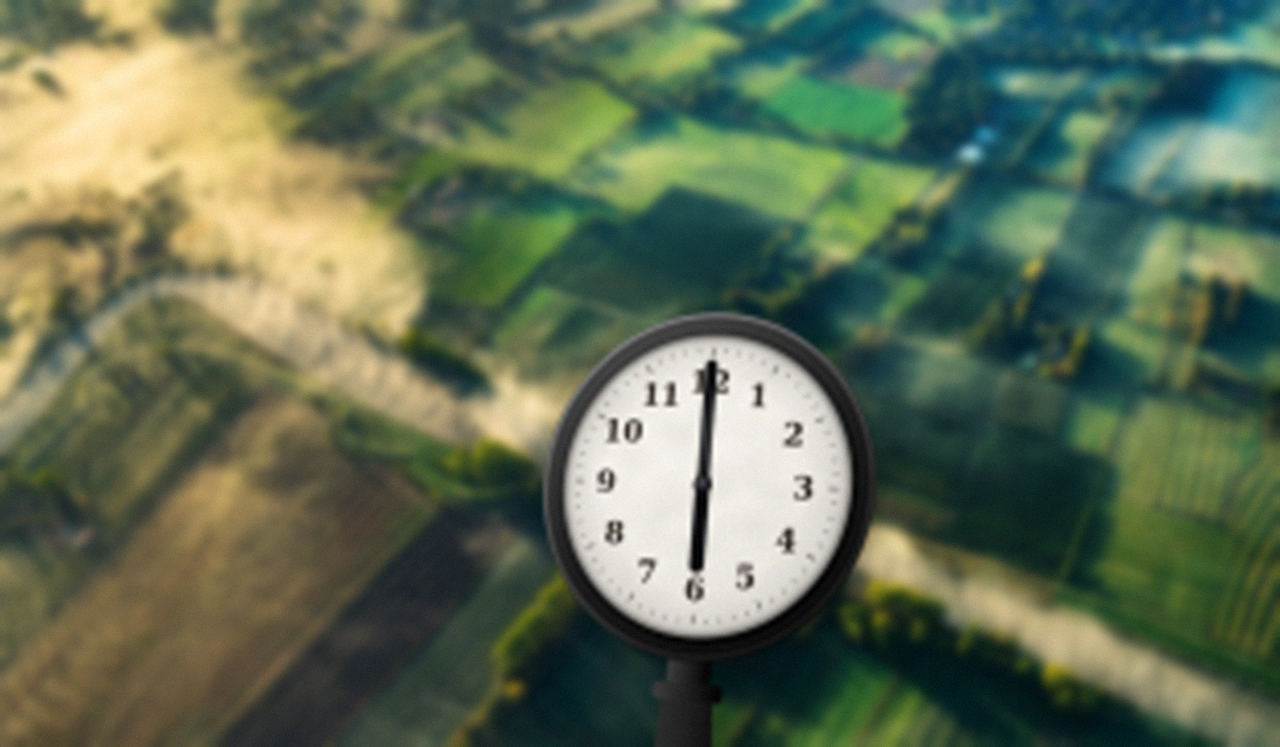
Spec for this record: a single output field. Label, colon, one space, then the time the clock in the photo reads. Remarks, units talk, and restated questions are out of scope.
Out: 6:00
